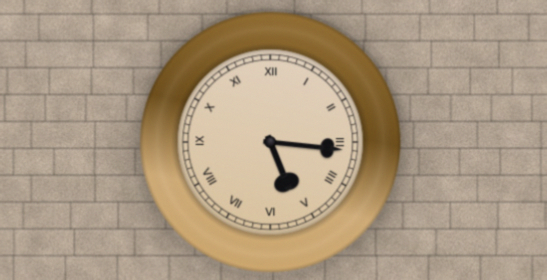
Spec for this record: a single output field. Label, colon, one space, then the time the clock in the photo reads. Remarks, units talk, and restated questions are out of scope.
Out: 5:16
